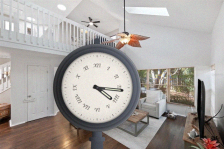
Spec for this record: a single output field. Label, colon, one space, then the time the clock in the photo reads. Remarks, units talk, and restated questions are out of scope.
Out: 4:16
